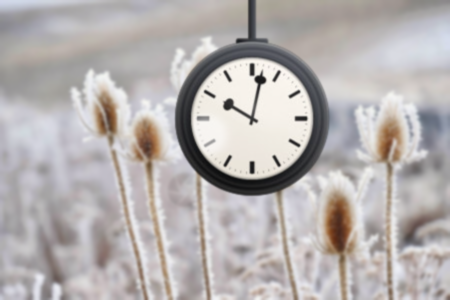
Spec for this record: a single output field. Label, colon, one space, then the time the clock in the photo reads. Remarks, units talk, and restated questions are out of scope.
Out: 10:02
